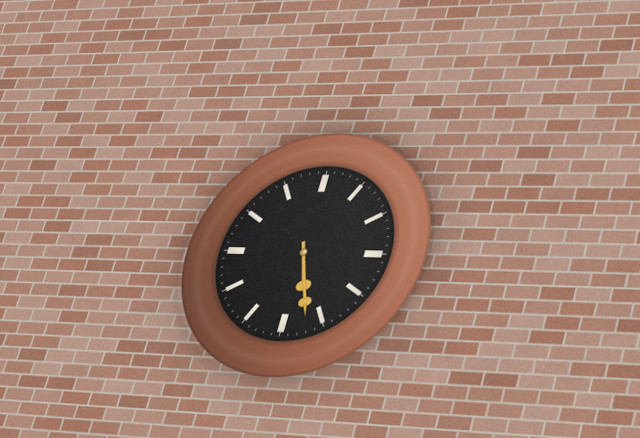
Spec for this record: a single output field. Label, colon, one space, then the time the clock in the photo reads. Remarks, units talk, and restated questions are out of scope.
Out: 5:27
